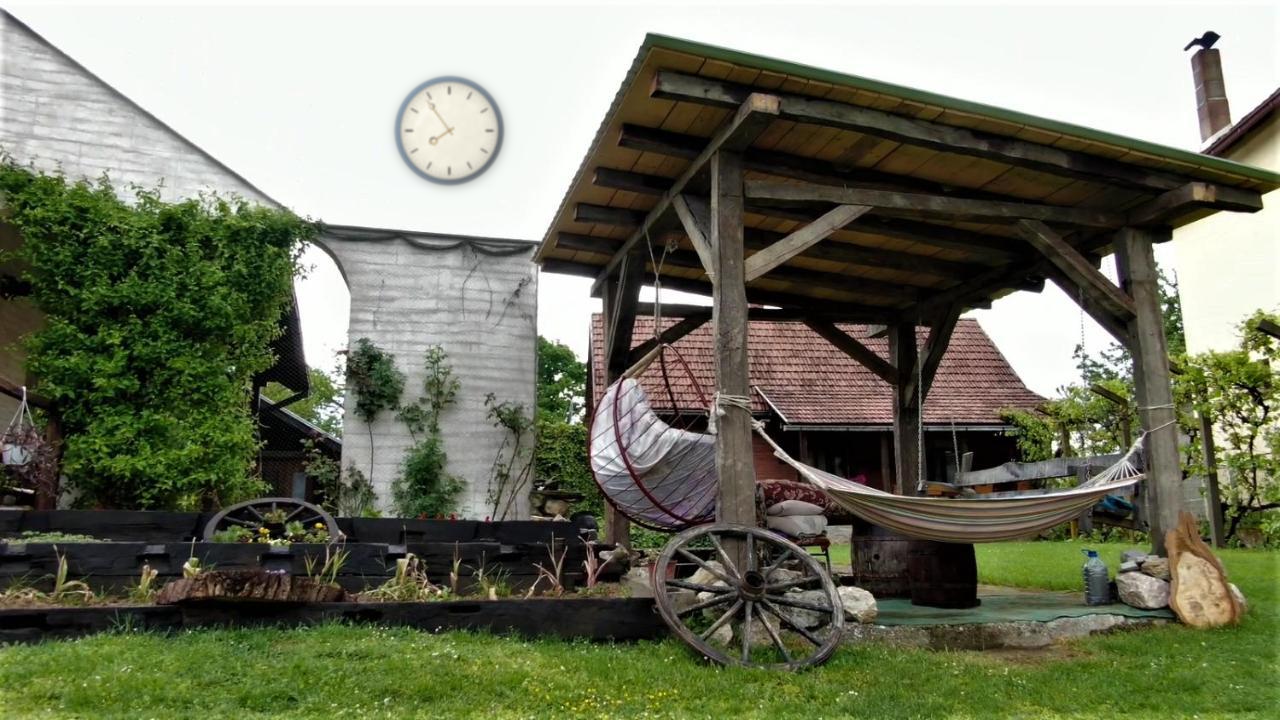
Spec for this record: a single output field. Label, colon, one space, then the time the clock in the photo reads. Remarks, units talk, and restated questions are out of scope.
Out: 7:54
